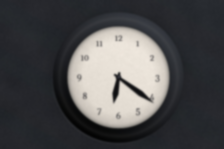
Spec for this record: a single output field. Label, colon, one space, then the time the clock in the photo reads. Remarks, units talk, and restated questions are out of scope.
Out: 6:21
